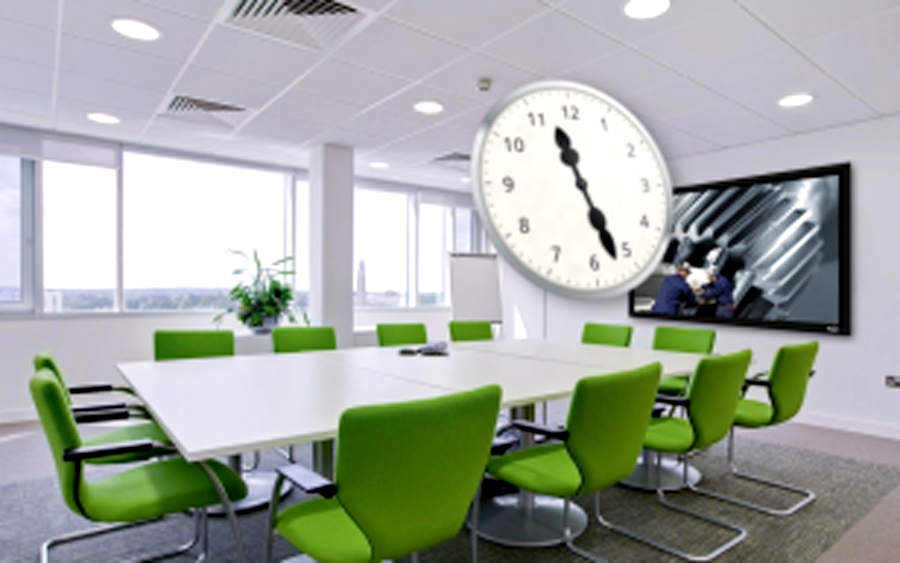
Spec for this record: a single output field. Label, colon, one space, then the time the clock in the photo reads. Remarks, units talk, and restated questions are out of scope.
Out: 11:27
